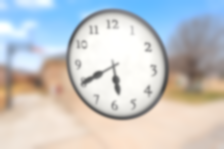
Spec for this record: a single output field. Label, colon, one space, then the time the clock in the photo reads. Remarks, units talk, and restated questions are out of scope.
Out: 5:40
